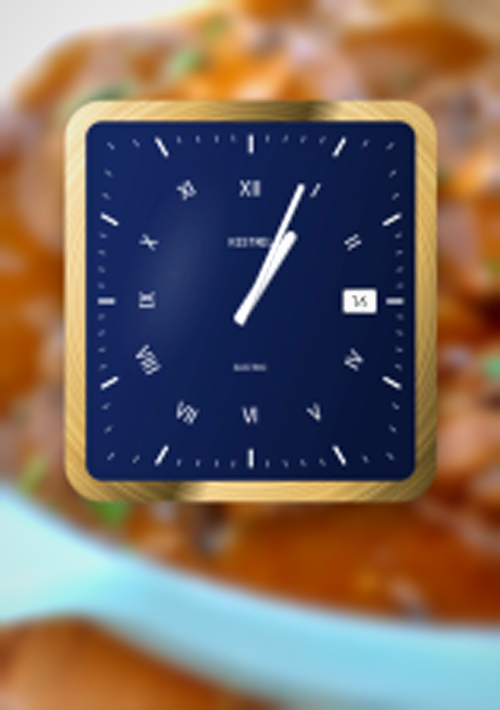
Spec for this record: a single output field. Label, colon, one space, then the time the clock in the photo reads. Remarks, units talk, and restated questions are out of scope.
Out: 1:04
